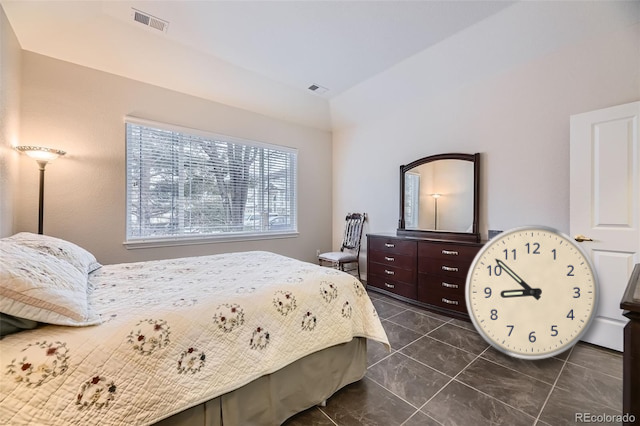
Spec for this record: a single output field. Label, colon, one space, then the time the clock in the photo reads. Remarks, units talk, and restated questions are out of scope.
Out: 8:52
